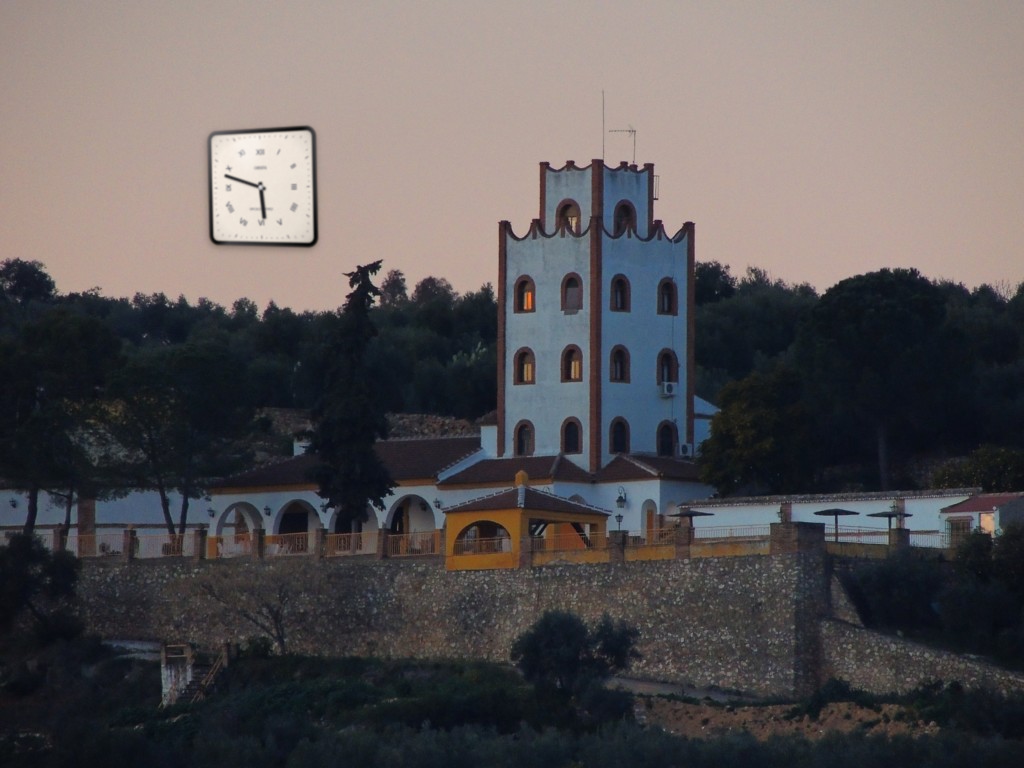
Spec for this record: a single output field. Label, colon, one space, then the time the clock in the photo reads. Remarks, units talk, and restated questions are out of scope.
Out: 5:48
